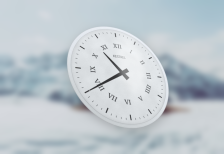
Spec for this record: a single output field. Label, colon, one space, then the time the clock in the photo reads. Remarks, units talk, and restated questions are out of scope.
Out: 10:40
